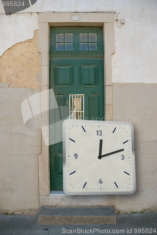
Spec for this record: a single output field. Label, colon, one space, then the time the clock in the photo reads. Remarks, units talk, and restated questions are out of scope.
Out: 12:12
